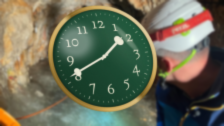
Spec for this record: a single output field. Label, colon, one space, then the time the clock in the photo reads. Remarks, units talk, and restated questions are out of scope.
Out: 1:41
